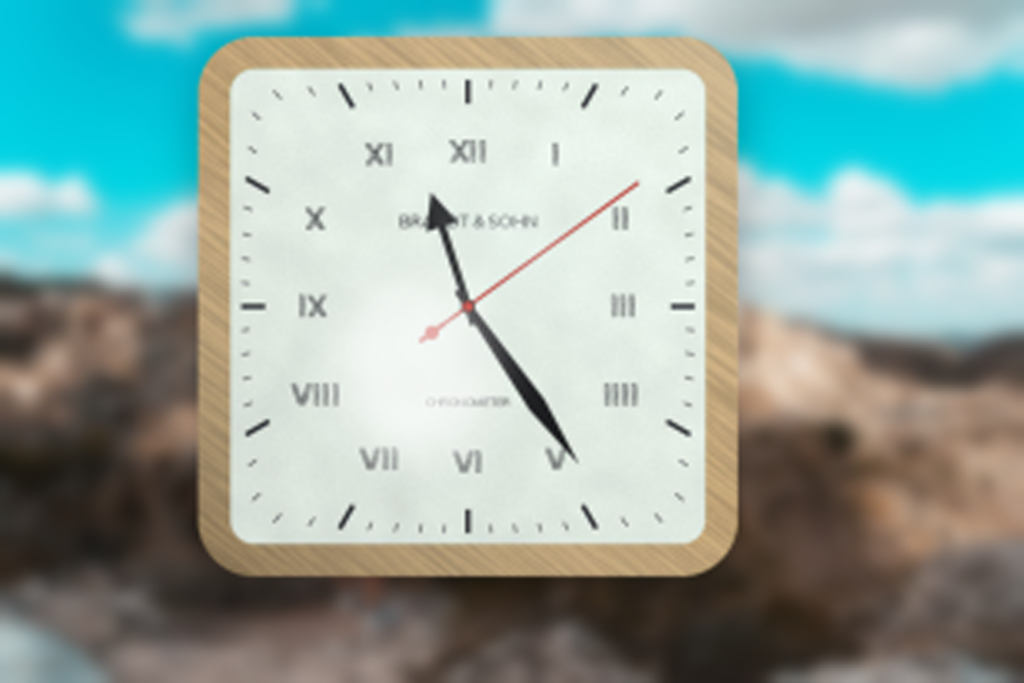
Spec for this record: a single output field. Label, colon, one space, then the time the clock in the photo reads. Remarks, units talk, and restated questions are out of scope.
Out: 11:24:09
